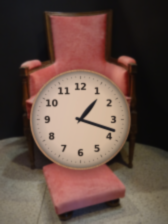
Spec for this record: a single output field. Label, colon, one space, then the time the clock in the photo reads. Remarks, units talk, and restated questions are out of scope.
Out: 1:18
